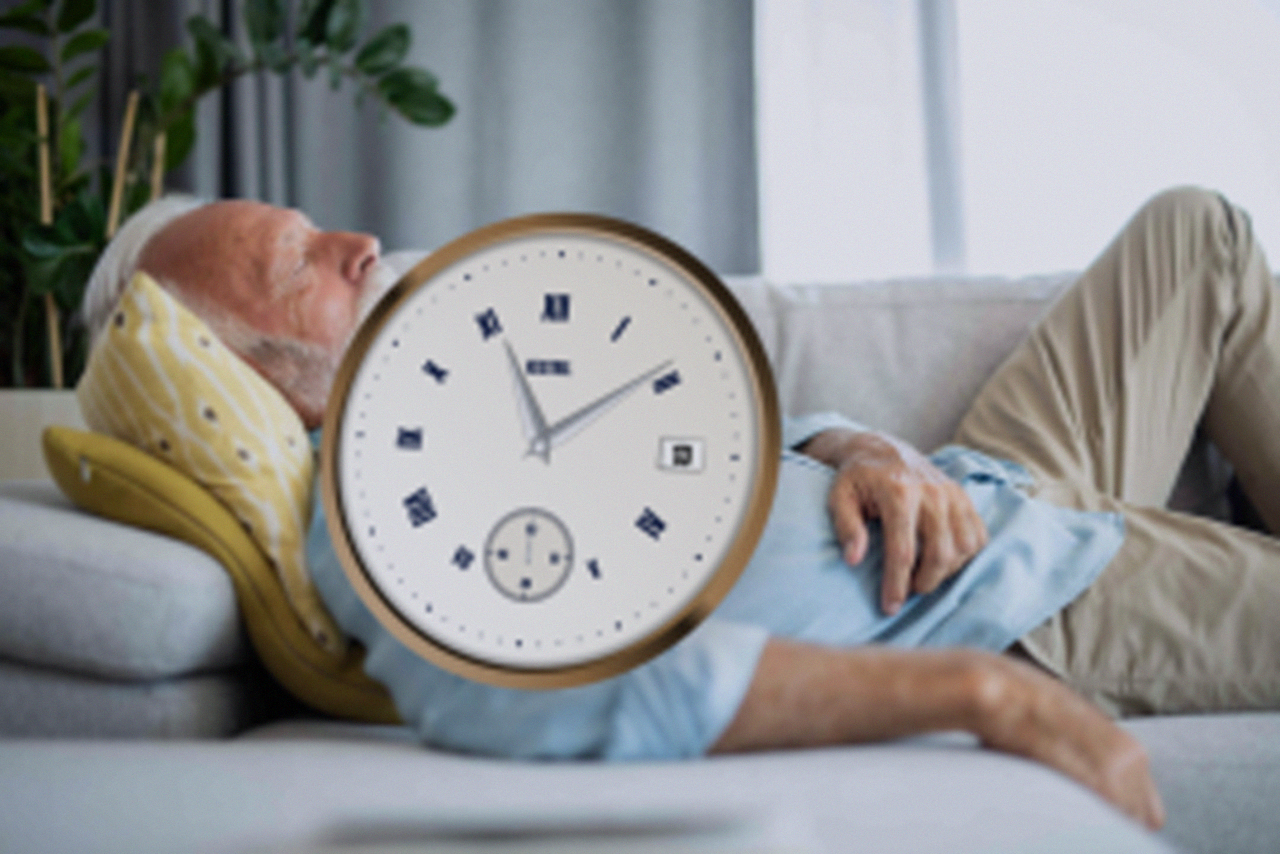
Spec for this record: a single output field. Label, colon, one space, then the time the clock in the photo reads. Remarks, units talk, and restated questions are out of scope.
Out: 11:09
